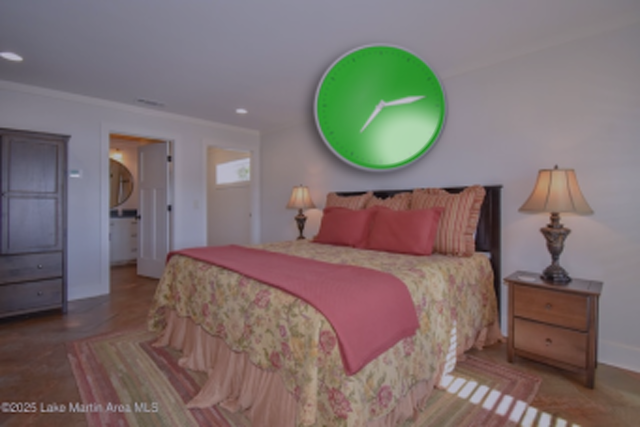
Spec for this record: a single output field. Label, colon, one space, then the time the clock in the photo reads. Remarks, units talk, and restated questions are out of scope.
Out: 7:13
